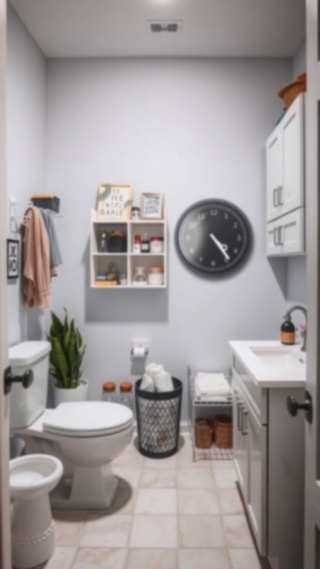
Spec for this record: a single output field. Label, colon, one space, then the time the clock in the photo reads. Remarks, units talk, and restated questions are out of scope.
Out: 4:24
